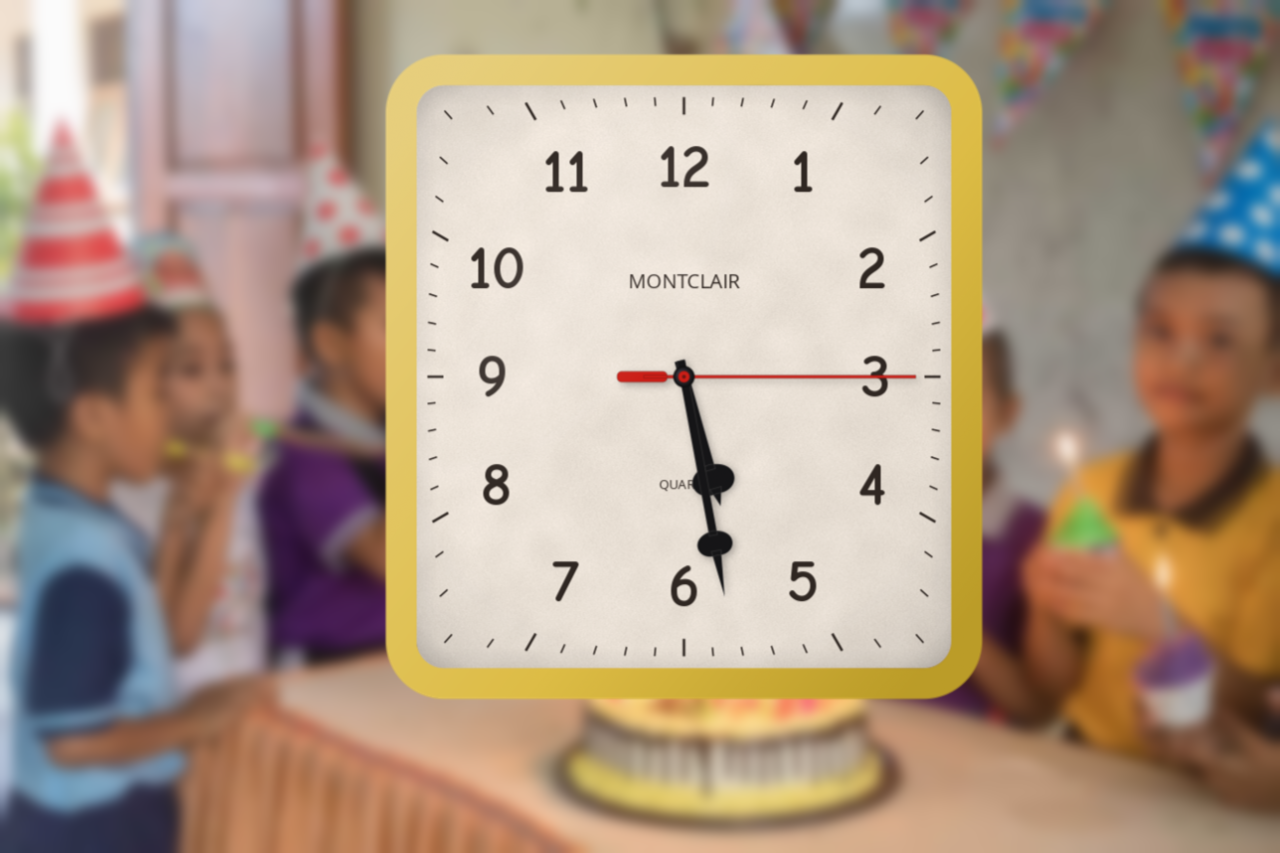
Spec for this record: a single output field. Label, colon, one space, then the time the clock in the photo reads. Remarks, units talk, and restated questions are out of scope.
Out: 5:28:15
